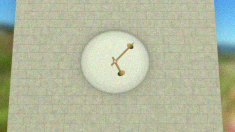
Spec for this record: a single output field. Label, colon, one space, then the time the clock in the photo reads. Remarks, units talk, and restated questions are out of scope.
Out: 5:07
